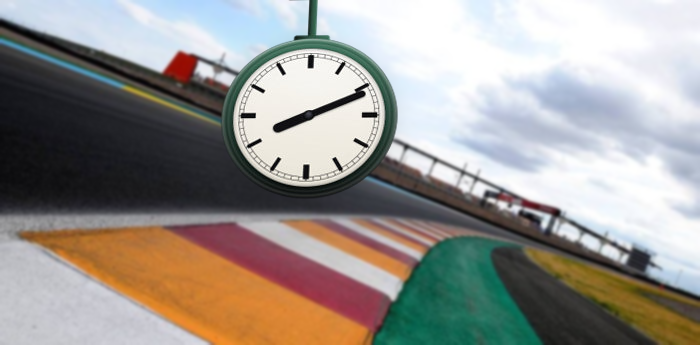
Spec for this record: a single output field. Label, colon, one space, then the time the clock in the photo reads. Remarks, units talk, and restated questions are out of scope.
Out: 8:11
